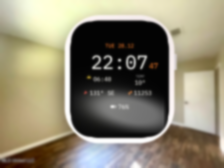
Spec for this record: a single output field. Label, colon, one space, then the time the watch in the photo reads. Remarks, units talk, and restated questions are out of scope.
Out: 22:07
